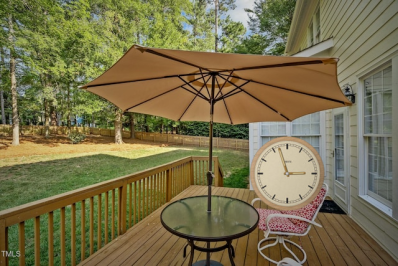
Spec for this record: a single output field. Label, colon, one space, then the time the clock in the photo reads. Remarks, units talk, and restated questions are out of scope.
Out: 2:57
